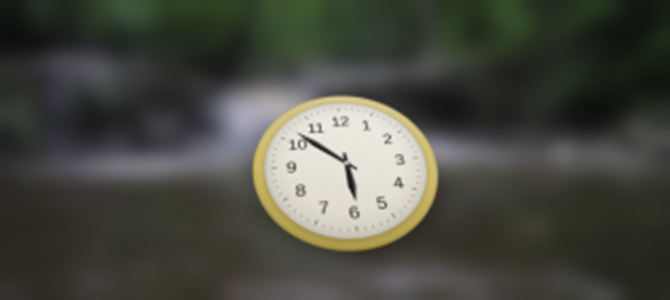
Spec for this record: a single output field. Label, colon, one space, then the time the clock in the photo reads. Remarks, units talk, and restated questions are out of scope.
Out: 5:52
